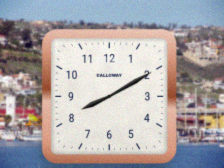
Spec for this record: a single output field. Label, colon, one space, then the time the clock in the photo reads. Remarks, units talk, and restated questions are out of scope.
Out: 8:10
